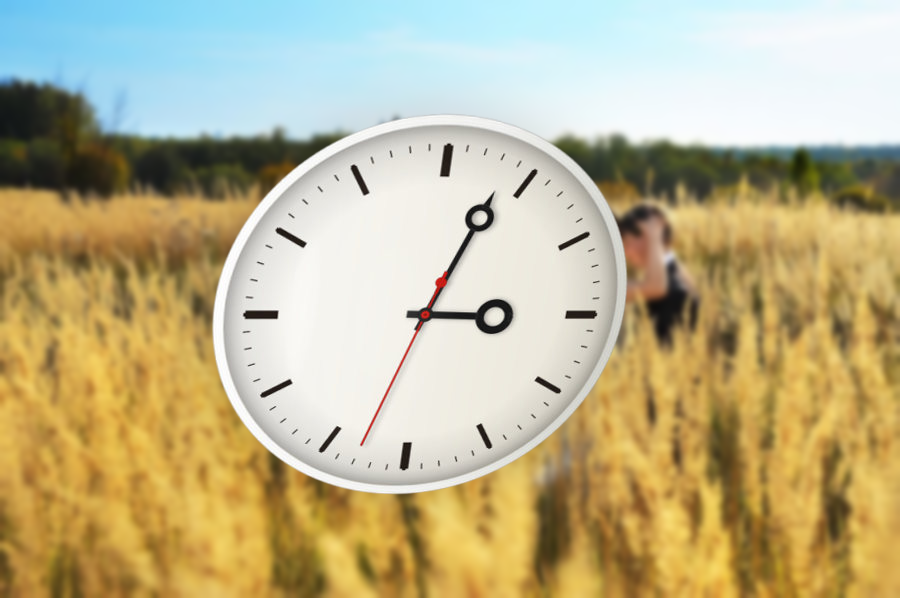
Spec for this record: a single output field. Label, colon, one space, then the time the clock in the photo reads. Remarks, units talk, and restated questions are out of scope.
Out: 3:03:33
